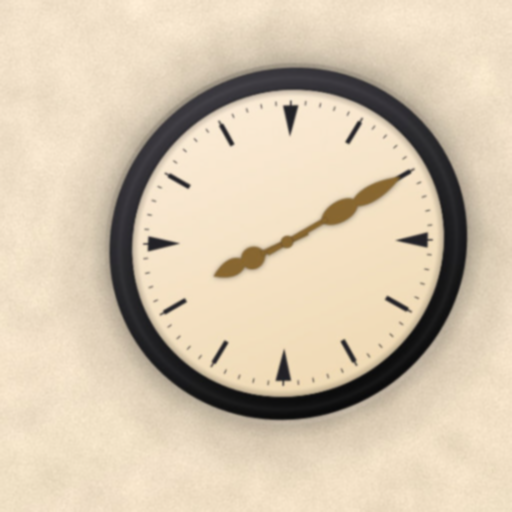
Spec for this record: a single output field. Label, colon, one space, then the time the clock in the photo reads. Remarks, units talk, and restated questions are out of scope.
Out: 8:10
